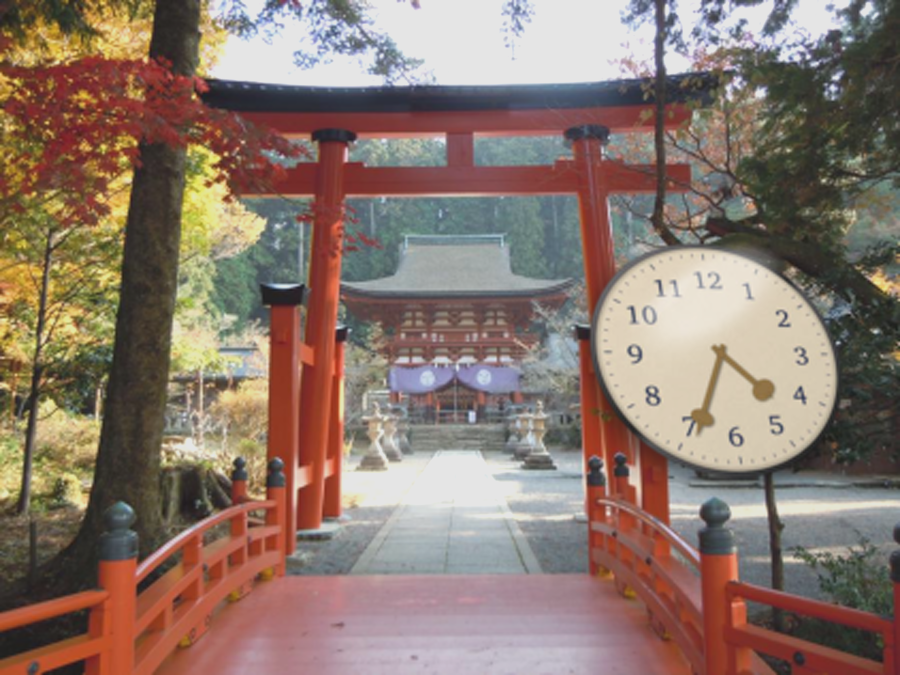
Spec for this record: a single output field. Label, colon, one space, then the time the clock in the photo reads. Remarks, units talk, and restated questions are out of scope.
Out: 4:34
